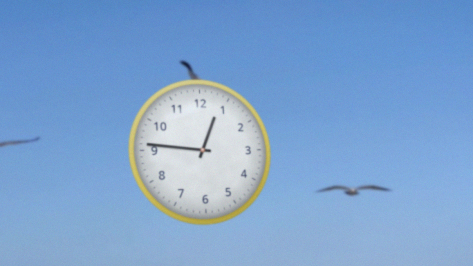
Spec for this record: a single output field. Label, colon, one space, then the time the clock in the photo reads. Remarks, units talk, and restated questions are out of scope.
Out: 12:46
